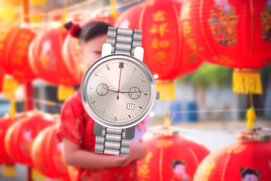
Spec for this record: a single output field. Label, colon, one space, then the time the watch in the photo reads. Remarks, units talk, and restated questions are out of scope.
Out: 9:14
